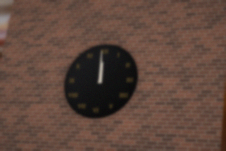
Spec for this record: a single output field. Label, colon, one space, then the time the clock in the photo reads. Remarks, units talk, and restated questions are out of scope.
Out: 11:59
